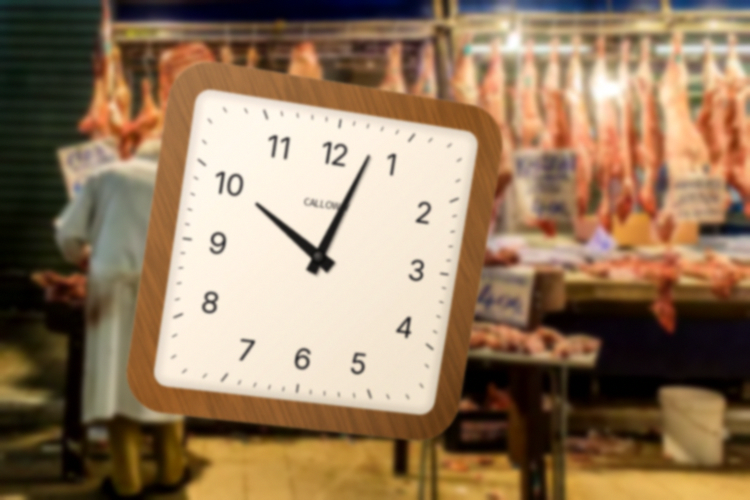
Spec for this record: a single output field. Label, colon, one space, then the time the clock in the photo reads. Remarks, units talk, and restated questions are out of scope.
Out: 10:03
